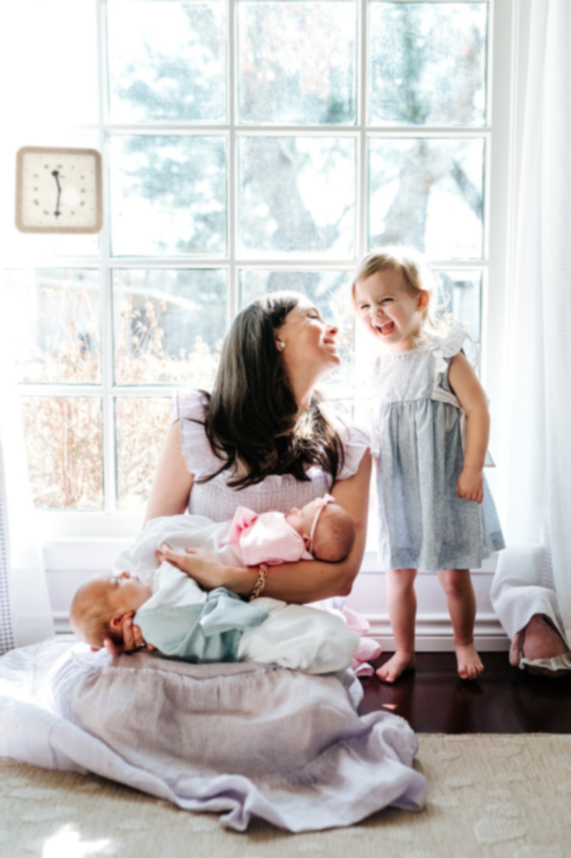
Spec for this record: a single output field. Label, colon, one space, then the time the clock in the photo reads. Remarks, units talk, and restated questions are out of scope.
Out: 11:31
